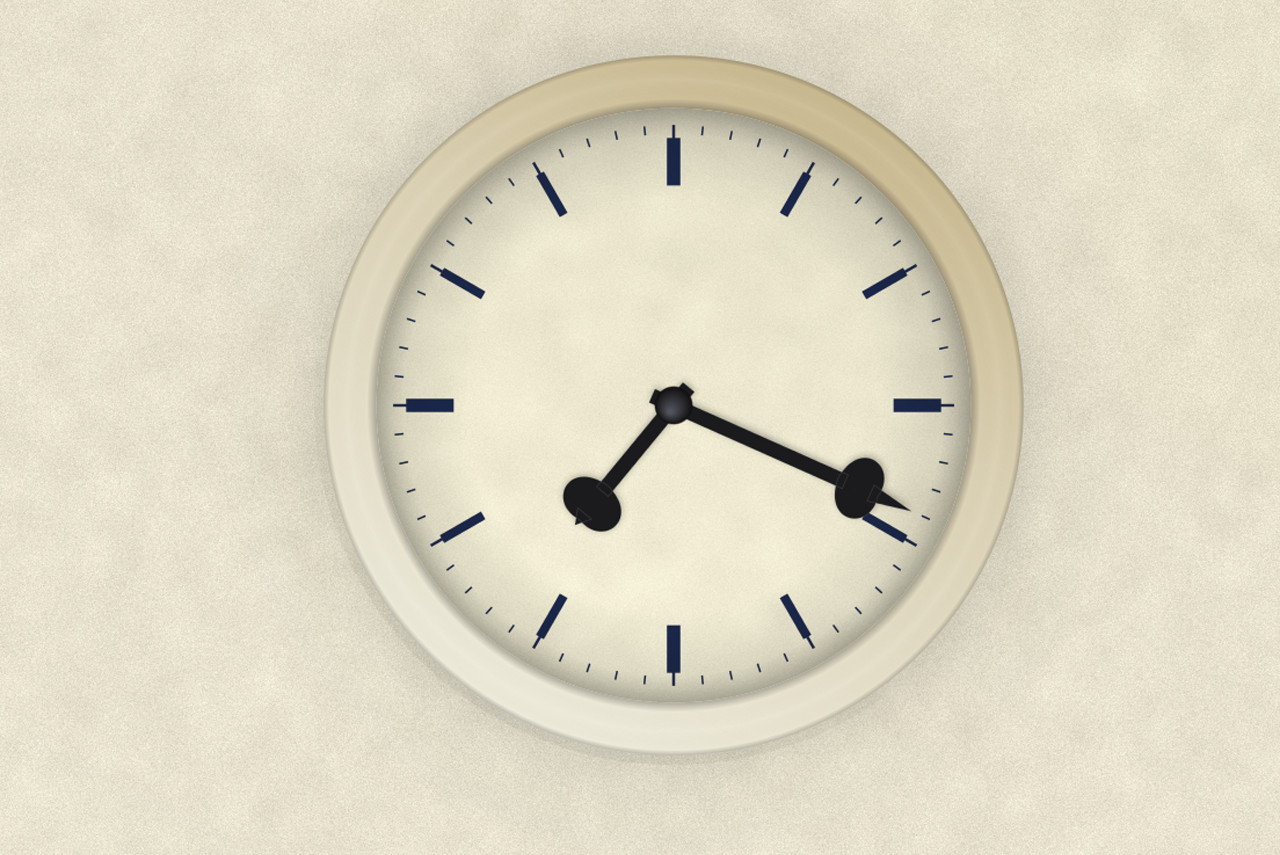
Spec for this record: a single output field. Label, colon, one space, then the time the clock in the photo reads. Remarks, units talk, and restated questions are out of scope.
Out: 7:19
